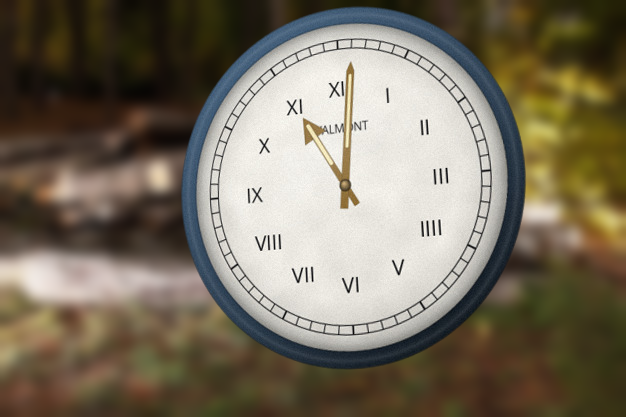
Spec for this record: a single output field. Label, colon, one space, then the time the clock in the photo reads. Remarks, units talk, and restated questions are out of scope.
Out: 11:01
